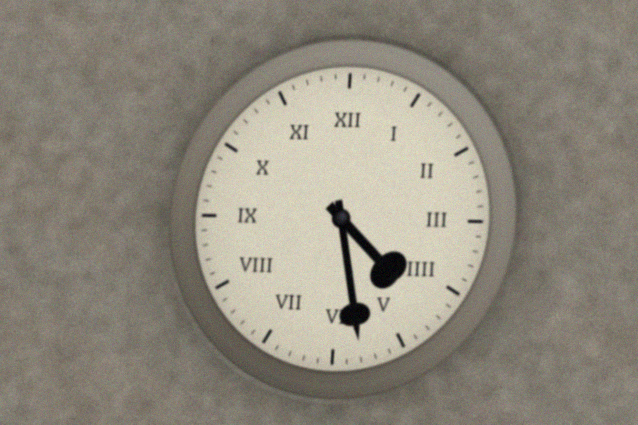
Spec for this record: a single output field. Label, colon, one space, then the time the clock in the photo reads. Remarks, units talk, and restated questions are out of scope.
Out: 4:28
